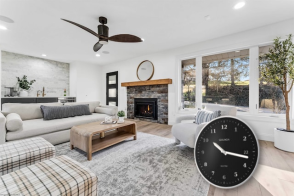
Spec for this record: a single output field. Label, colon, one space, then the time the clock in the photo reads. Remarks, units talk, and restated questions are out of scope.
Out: 10:17
